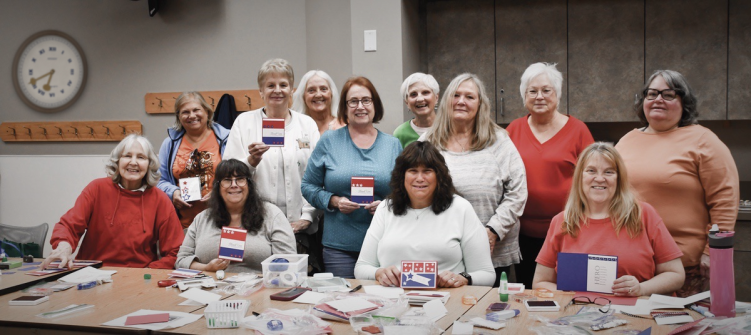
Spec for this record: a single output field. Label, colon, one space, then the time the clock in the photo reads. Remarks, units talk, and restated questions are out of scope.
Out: 6:41
